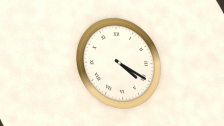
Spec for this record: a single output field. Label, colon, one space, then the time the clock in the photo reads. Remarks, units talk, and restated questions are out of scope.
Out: 4:20
